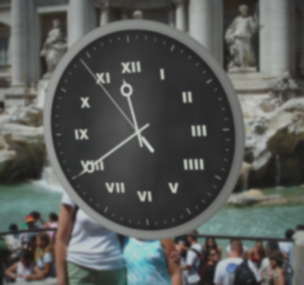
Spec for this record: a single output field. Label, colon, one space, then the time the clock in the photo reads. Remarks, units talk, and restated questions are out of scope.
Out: 11:39:54
